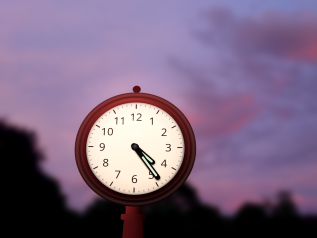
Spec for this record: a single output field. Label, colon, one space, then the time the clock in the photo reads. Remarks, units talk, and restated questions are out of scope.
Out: 4:24
